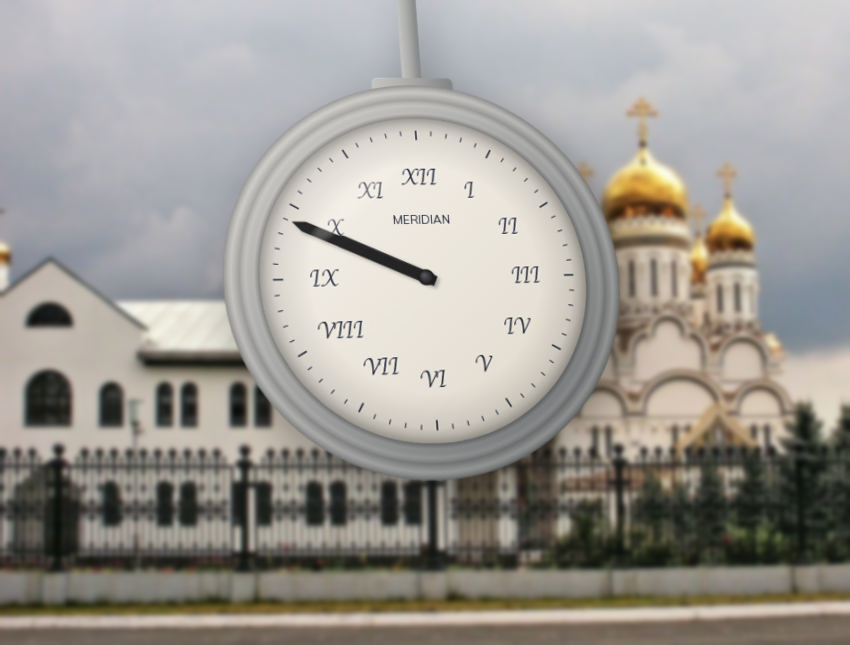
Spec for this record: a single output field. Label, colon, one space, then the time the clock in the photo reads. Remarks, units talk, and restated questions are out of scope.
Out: 9:49
